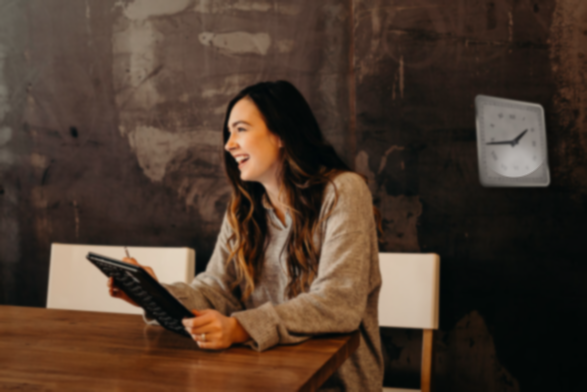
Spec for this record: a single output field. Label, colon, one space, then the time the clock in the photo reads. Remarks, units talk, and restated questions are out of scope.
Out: 1:44
